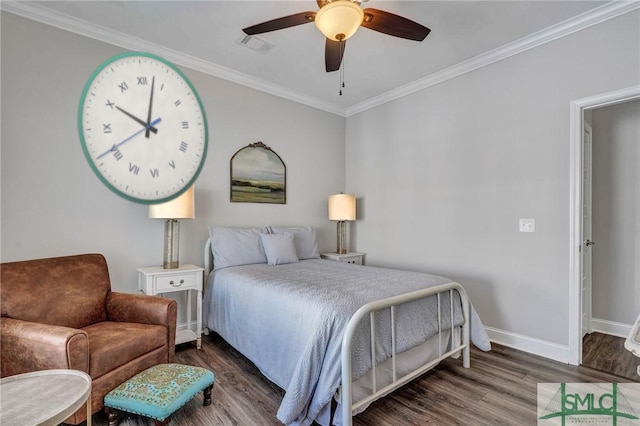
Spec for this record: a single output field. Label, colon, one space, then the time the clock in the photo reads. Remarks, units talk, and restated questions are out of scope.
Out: 10:02:41
